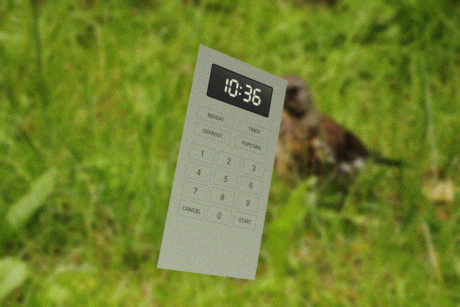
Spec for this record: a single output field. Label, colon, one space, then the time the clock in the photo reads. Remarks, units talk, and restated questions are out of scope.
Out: 10:36
